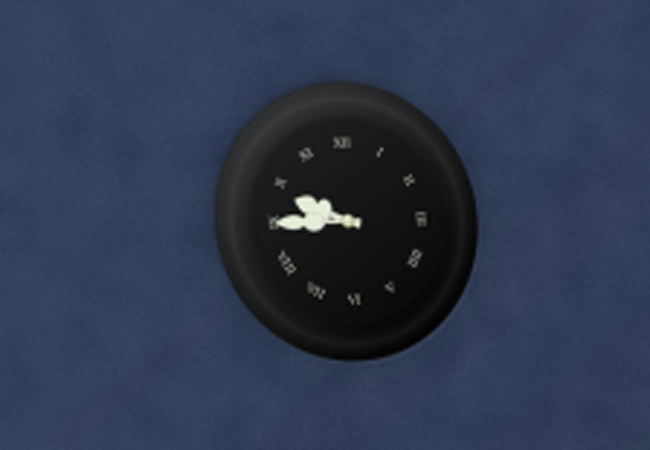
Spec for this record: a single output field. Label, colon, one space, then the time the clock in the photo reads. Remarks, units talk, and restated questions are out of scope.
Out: 9:45
